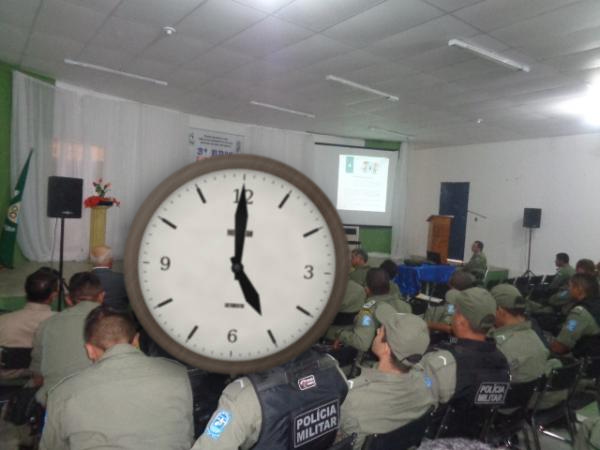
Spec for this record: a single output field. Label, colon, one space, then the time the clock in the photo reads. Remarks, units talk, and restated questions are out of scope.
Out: 5:00
